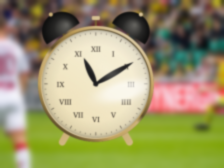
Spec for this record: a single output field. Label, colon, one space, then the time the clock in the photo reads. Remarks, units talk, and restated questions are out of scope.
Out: 11:10
